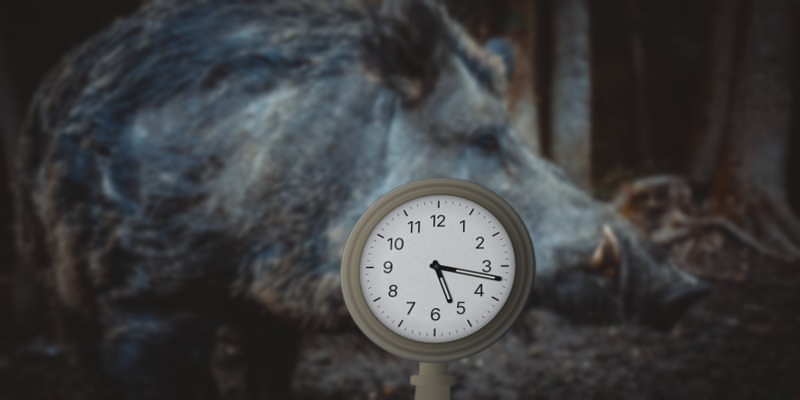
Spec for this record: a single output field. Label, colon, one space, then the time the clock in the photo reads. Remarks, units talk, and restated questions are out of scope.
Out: 5:17
